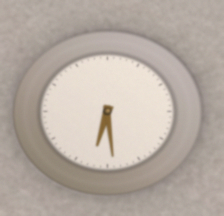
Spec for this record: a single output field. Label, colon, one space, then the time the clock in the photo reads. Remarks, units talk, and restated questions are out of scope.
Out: 6:29
